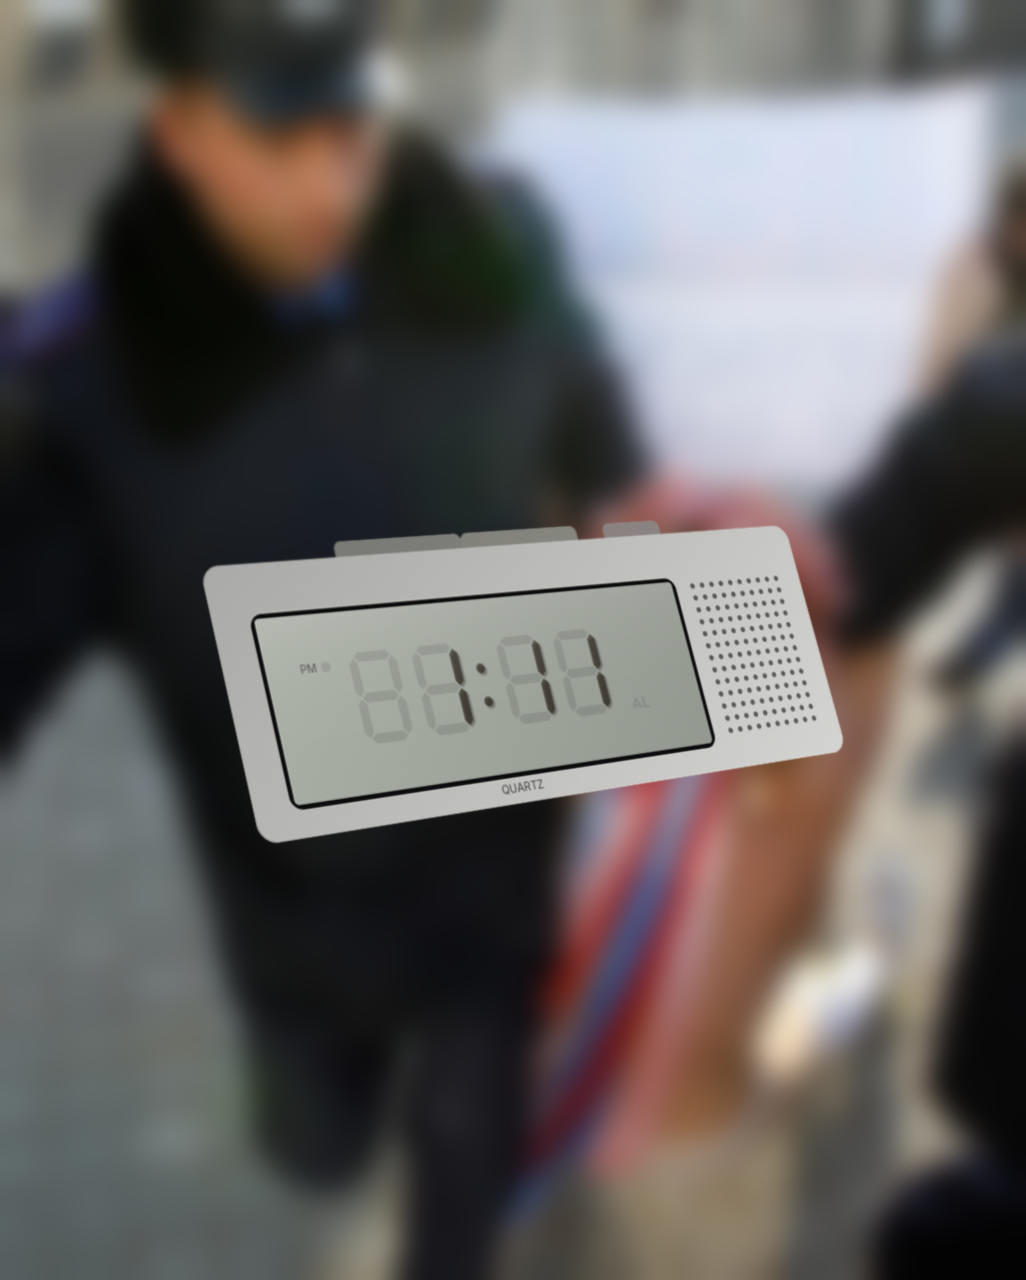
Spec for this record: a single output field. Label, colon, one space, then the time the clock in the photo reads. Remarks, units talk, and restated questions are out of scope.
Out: 1:11
